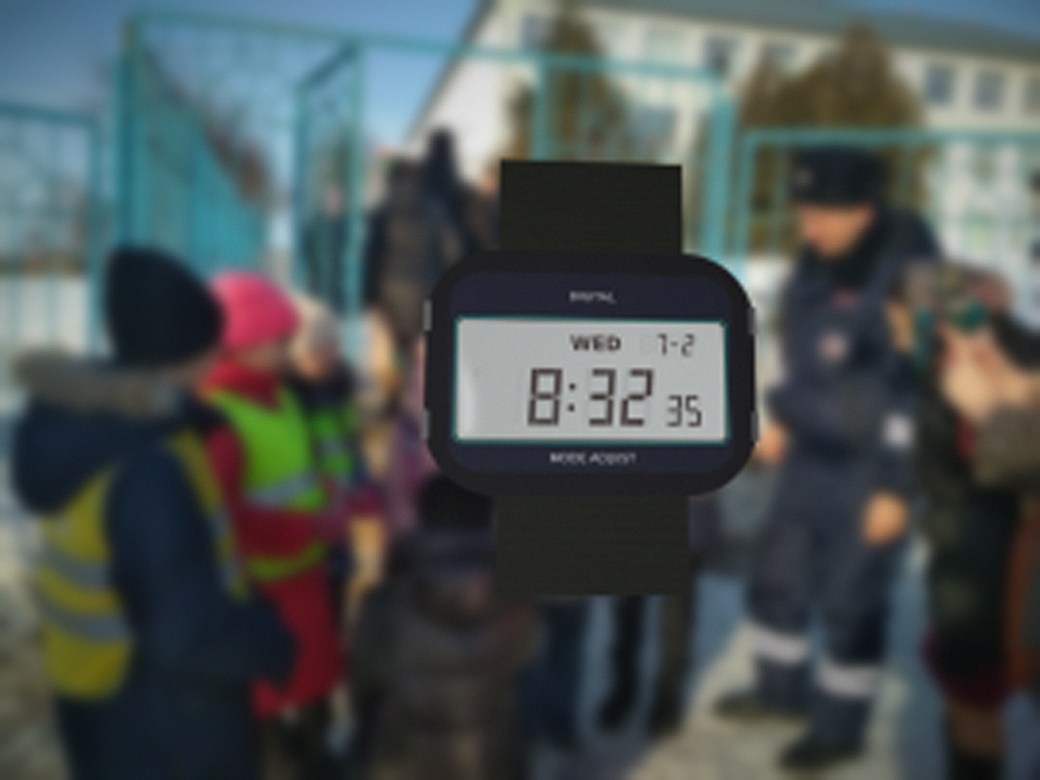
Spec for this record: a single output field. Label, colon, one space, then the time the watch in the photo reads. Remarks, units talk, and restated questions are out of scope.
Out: 8:32:35
